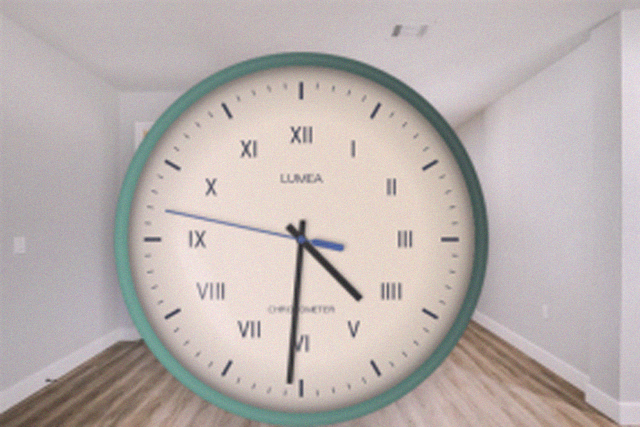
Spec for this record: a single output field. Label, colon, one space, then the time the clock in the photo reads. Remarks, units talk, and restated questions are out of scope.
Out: 4:30:47
